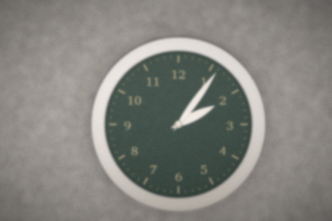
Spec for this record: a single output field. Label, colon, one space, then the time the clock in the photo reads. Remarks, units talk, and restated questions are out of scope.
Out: 2:06
